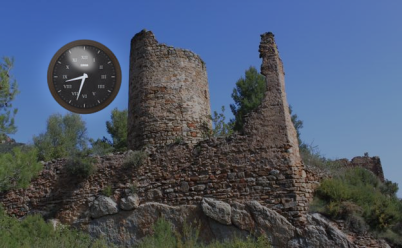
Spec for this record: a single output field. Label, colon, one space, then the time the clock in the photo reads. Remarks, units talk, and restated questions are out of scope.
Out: 8:33
